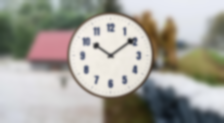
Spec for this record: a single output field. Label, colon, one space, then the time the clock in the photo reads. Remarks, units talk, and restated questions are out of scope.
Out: 10:09
